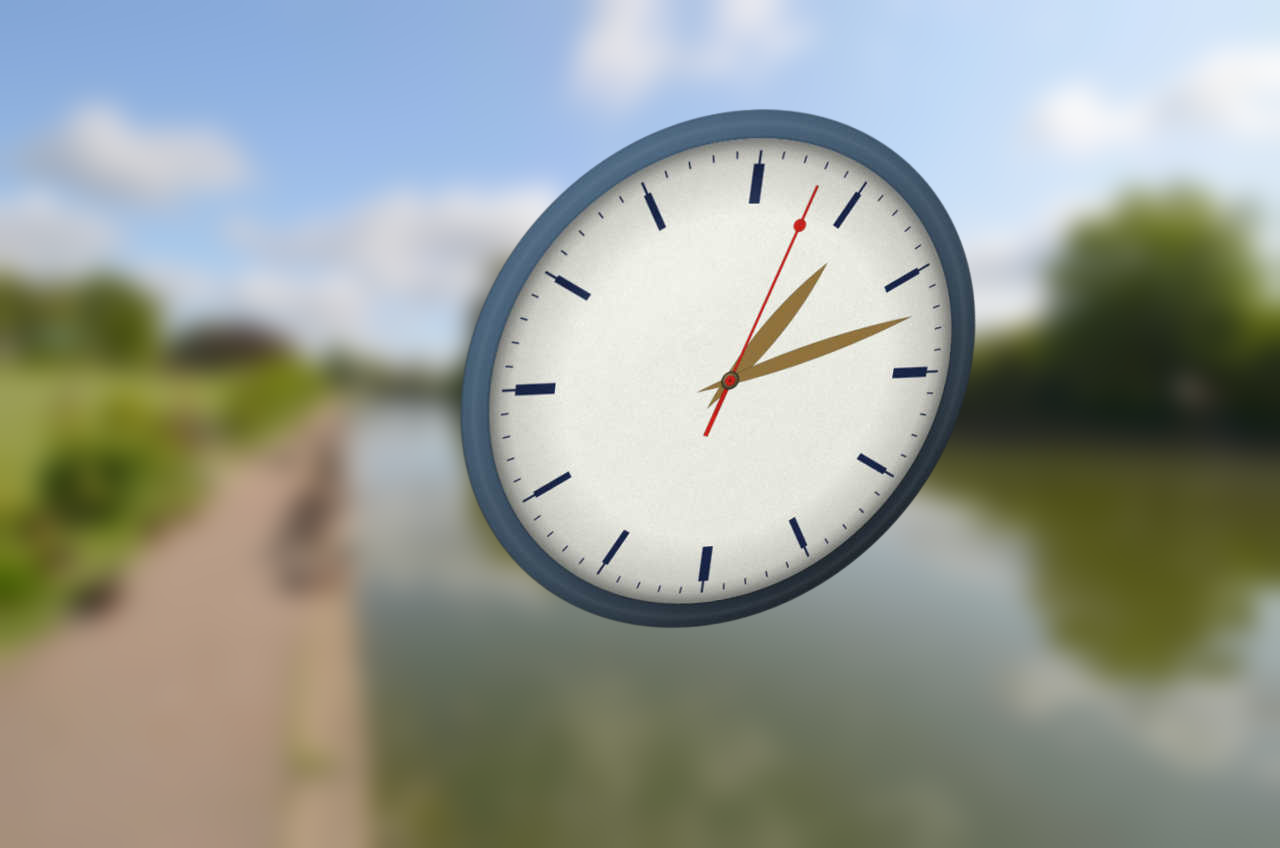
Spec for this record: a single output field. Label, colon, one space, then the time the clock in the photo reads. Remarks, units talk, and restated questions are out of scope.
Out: 1:12:03
